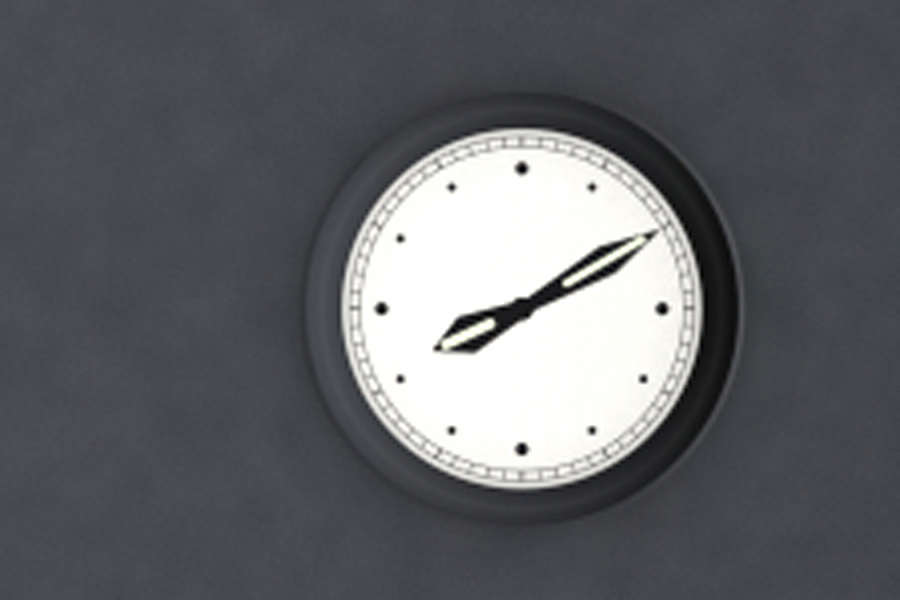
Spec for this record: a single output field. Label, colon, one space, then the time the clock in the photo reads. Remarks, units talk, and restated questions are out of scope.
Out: 8:10
